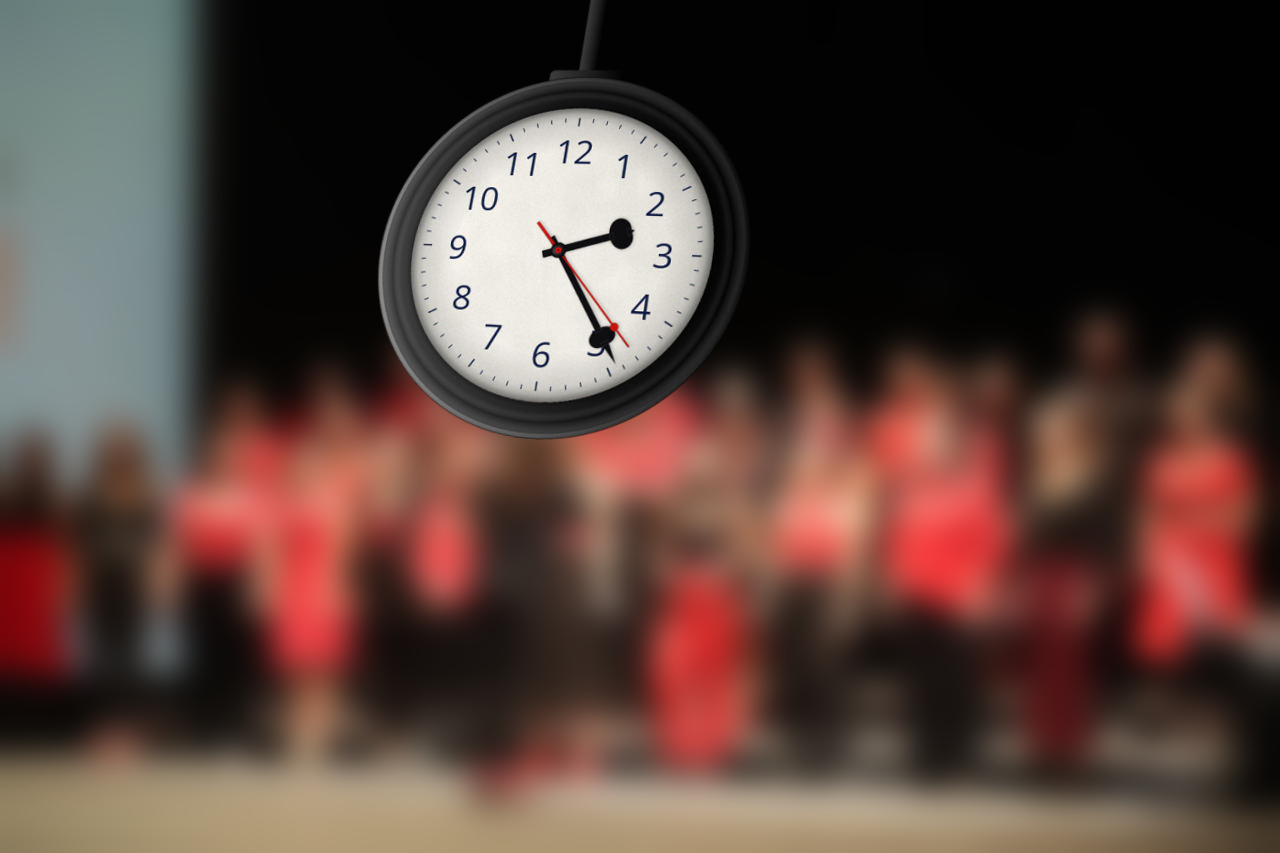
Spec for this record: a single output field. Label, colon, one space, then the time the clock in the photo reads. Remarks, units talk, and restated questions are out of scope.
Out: 2:24:23
